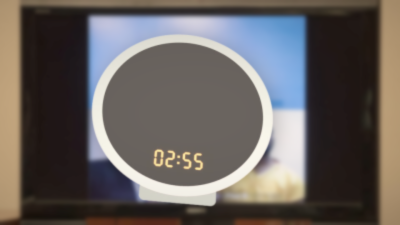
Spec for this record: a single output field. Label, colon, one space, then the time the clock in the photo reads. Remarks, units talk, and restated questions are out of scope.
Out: 2:55
